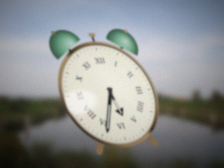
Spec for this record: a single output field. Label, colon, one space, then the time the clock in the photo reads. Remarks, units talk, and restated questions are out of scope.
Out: 5:34
